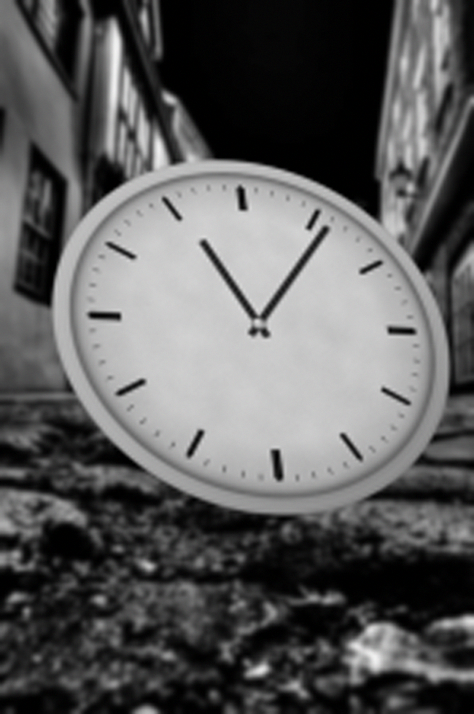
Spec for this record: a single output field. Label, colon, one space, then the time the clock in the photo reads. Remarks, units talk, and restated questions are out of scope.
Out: 11:06
